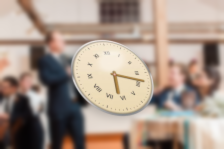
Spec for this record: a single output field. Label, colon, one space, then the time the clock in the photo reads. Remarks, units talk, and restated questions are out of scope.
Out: 6:18
